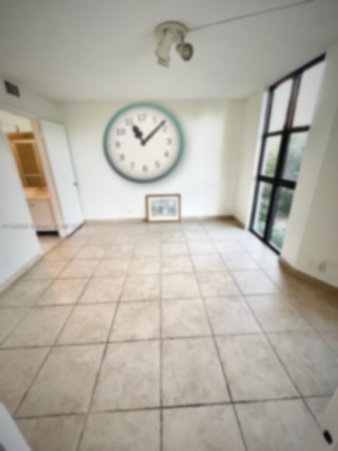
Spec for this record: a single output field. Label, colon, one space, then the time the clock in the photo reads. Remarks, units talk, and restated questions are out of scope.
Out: 11:08
